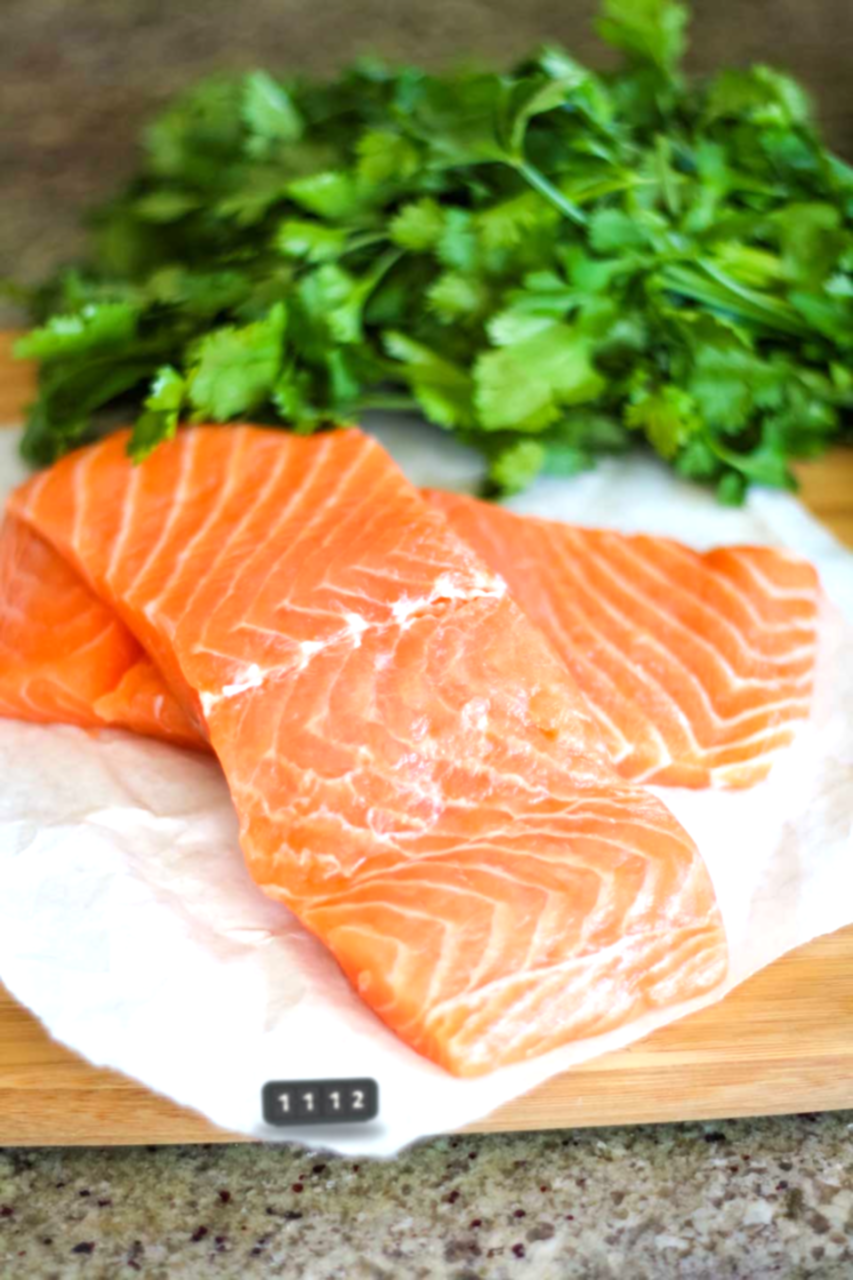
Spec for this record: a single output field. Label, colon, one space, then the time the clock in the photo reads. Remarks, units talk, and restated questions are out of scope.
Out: 11:12
